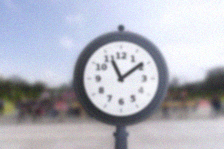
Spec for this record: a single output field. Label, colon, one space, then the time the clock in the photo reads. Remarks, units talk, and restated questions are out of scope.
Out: 11:09
